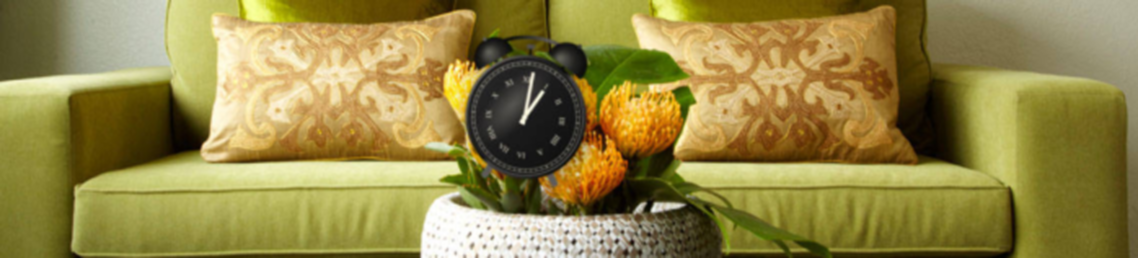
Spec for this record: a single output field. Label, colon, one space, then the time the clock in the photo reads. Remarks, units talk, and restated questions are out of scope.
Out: 1:01
